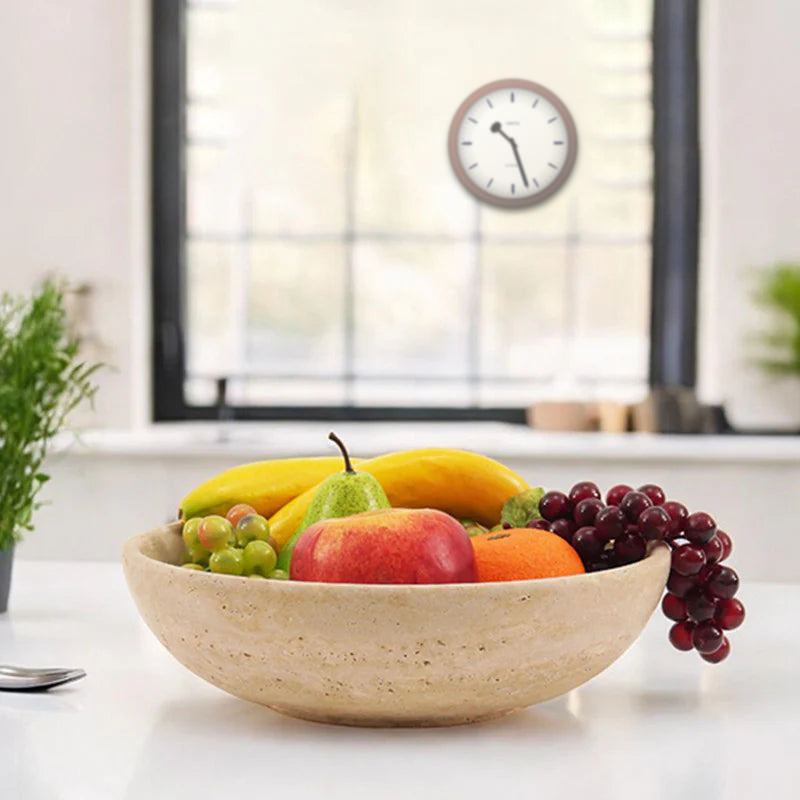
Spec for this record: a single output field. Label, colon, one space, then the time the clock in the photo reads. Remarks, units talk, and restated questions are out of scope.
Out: 10:27
